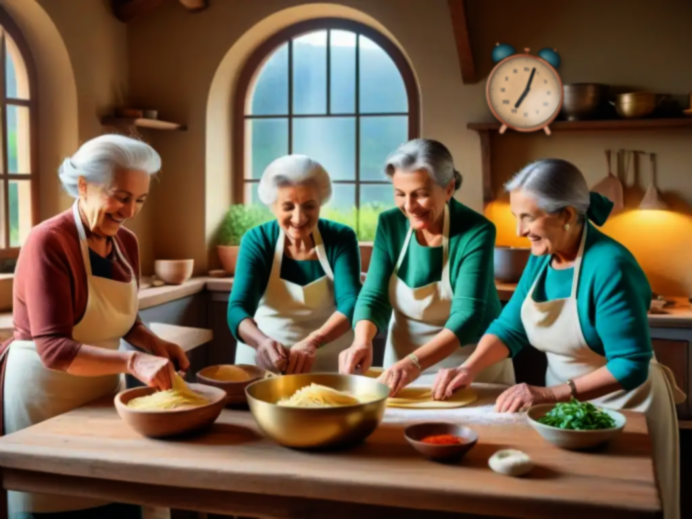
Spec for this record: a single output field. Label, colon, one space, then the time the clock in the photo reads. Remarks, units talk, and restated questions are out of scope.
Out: 7:03
